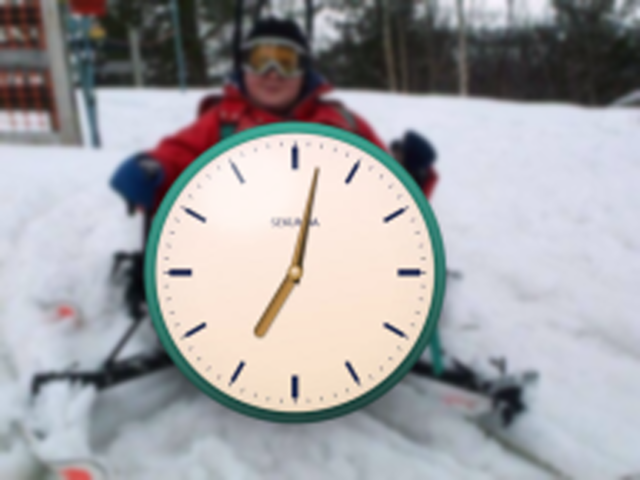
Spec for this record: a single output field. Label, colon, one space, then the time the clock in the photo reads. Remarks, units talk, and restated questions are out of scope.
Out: 7:02
